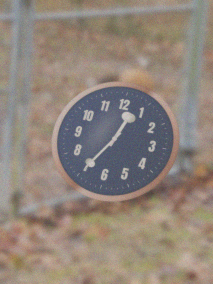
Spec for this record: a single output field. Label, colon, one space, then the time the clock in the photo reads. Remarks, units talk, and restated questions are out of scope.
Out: 12:35
